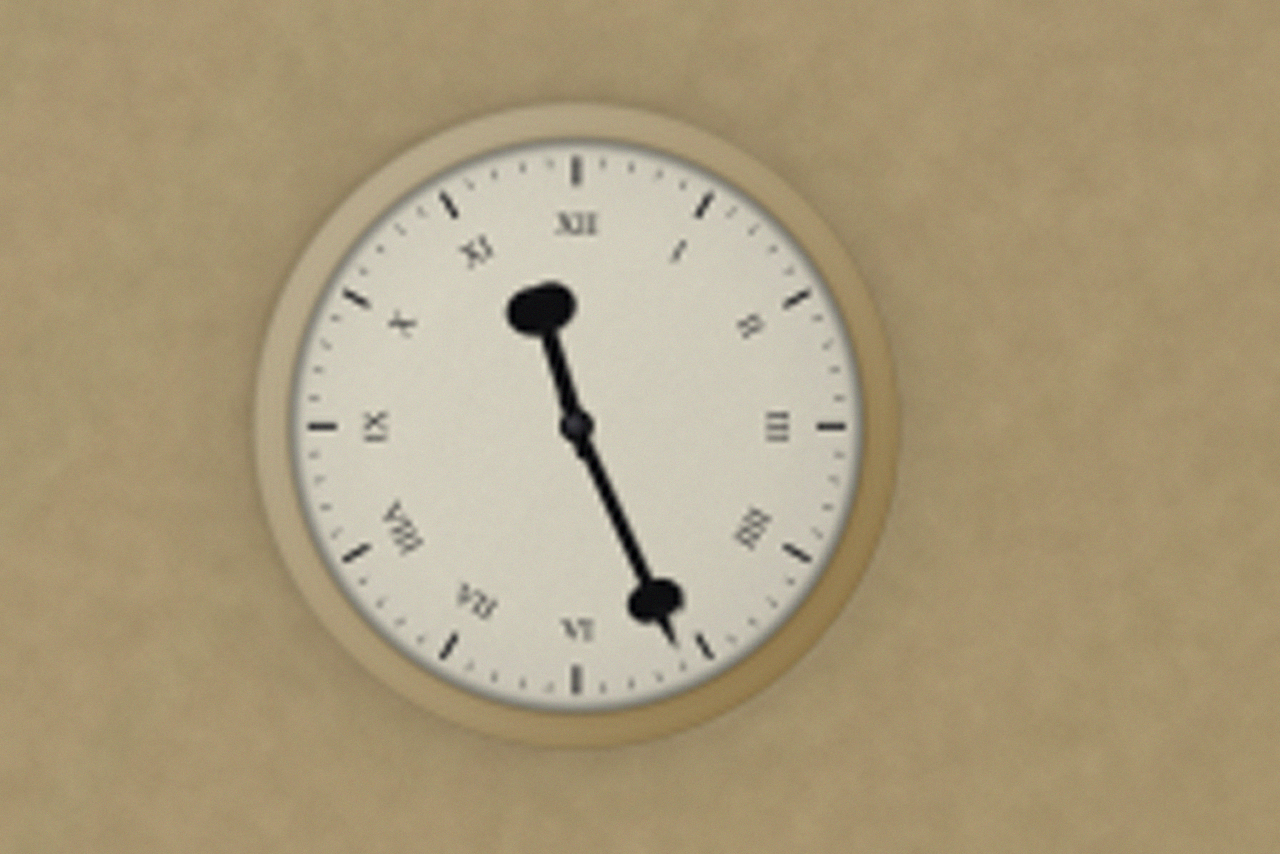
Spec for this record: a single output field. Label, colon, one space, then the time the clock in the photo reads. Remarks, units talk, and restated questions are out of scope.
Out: 11:26
